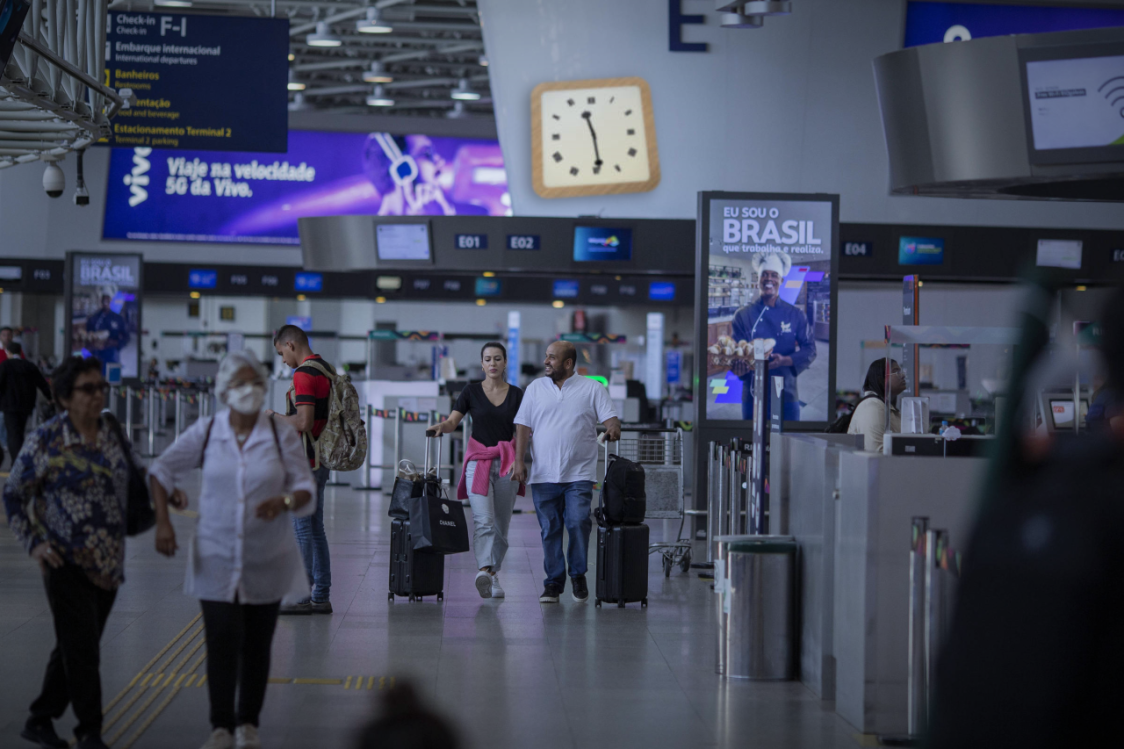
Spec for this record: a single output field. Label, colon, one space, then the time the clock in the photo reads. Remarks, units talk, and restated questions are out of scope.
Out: 11:29
